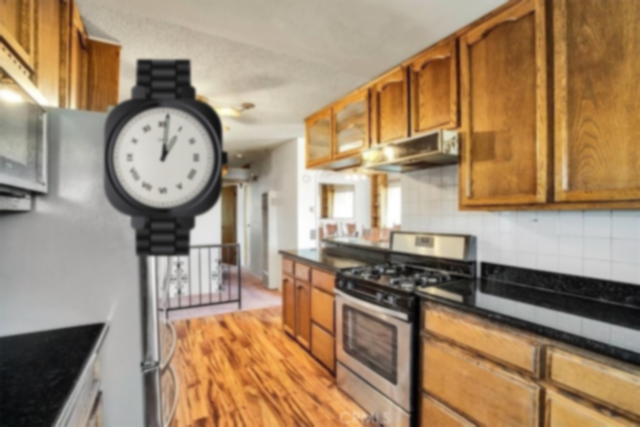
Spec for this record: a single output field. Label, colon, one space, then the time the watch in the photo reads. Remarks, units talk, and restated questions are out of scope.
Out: 1:01
